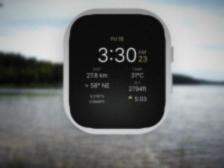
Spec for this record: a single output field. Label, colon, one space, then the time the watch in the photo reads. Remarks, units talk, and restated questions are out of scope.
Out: 3:30
